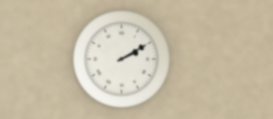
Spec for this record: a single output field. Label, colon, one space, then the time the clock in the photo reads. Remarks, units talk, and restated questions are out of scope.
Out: 2:10
